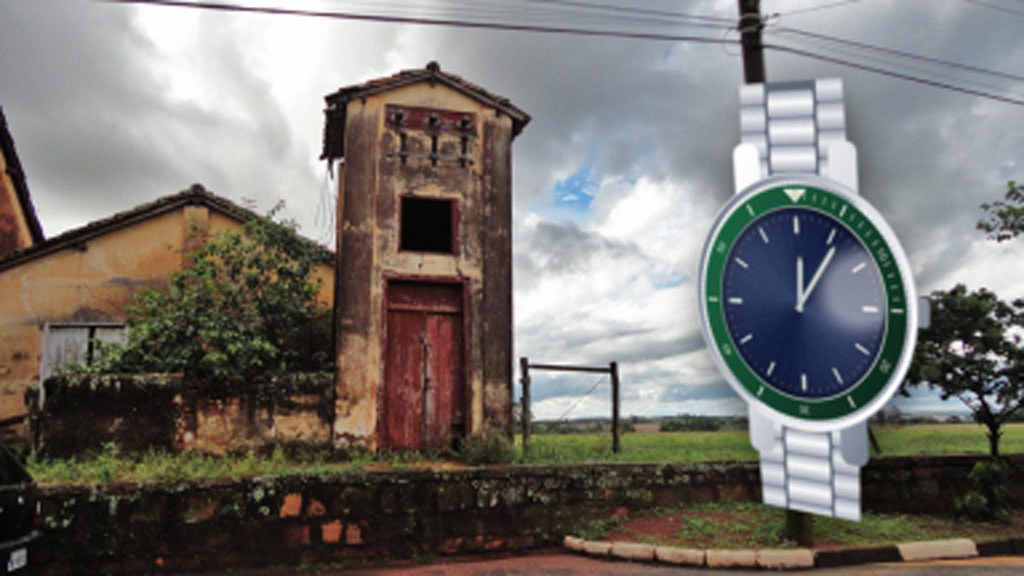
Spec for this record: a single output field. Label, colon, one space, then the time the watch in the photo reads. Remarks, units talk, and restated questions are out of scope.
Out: 12:06
